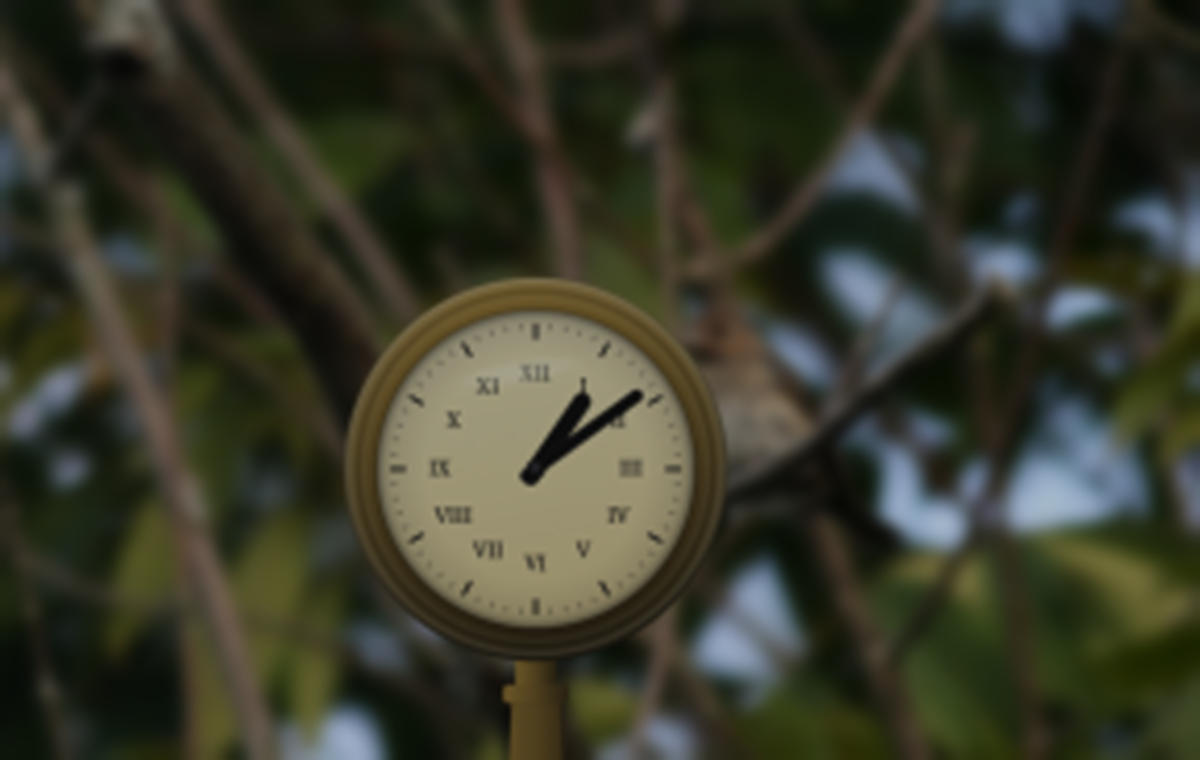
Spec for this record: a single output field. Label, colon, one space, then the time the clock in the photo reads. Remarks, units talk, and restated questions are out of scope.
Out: 1:09
